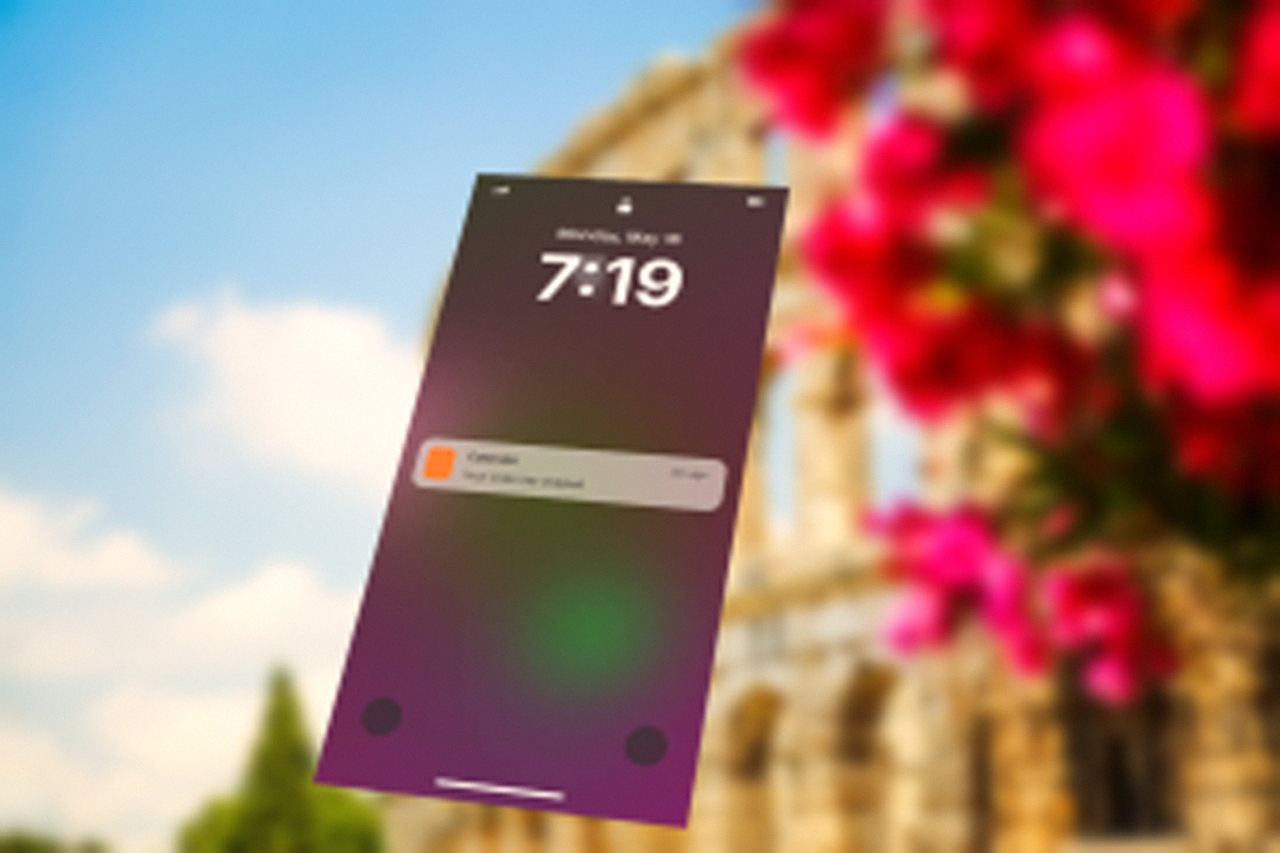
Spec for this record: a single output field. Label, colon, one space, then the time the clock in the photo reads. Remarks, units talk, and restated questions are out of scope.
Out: 7:19
